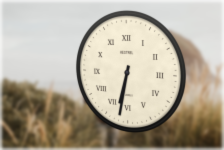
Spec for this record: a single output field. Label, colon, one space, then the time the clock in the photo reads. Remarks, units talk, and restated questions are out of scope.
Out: 6:32
